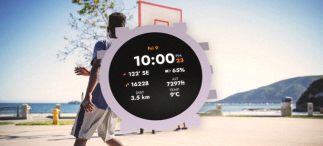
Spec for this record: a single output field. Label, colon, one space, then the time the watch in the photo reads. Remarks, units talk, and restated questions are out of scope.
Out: 10:00
